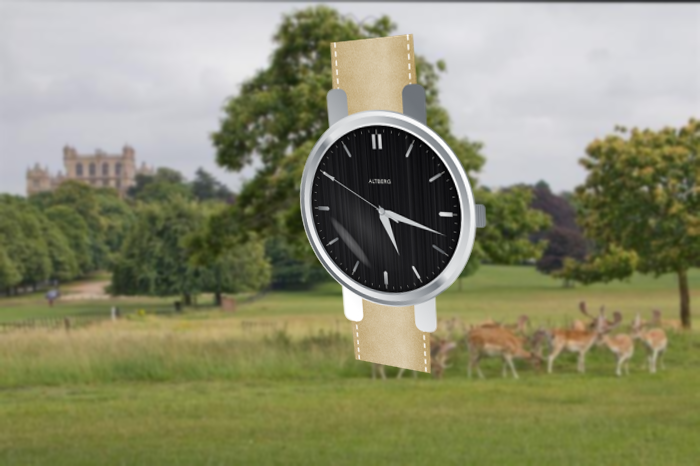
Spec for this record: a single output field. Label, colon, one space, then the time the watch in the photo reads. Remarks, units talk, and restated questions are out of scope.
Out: 5:17:50
